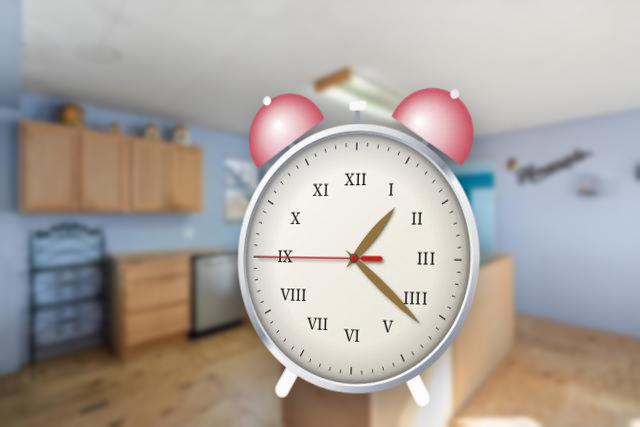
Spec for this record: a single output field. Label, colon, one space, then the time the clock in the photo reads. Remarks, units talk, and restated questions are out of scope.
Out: 1:21:45
